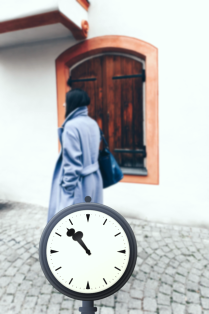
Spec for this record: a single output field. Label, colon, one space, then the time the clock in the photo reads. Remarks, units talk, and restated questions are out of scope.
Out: 10:53
